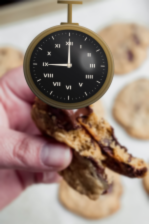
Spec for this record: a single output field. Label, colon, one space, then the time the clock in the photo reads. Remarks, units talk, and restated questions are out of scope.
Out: 9:00
